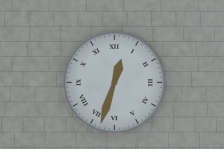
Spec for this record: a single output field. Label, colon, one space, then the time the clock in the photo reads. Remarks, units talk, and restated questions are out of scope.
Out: 12:33
